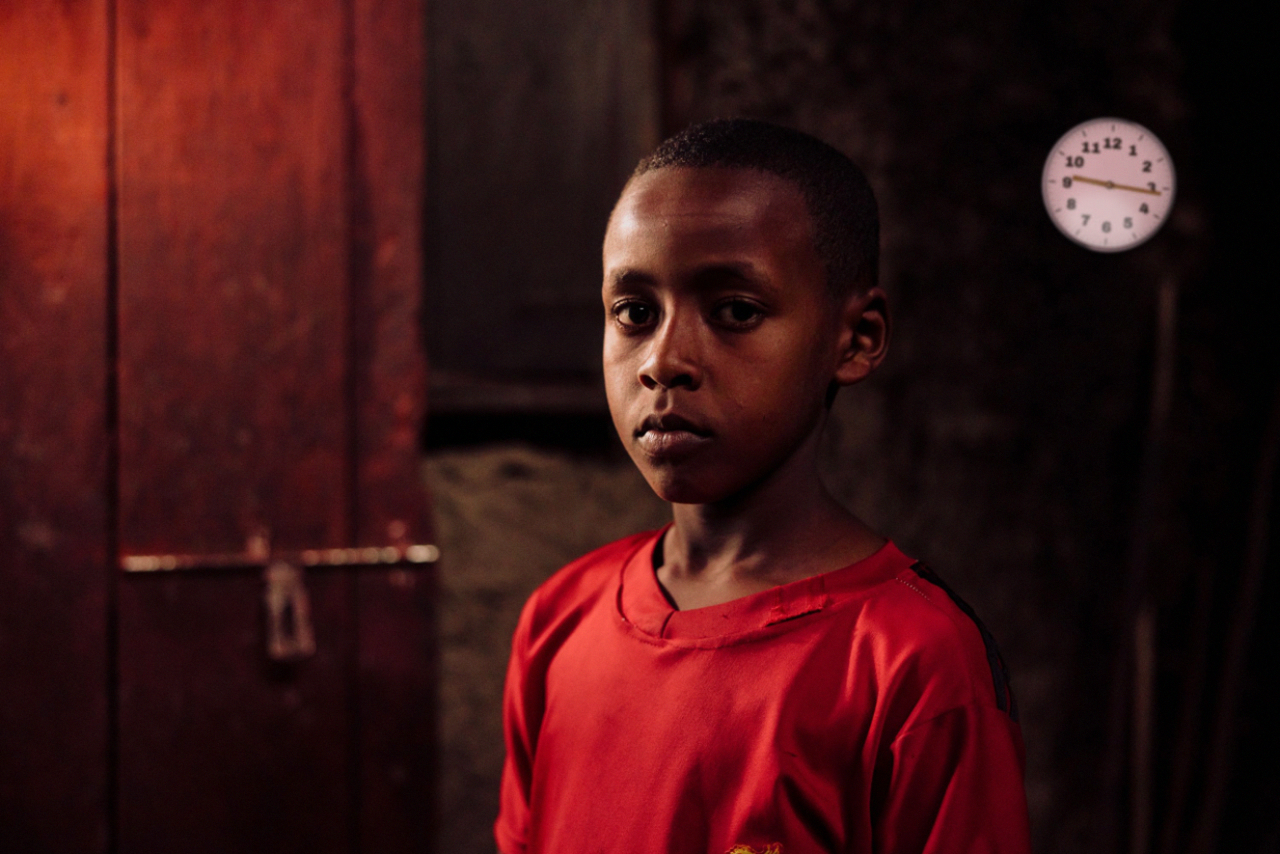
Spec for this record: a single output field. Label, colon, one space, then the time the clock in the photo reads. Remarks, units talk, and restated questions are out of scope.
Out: 9:16
